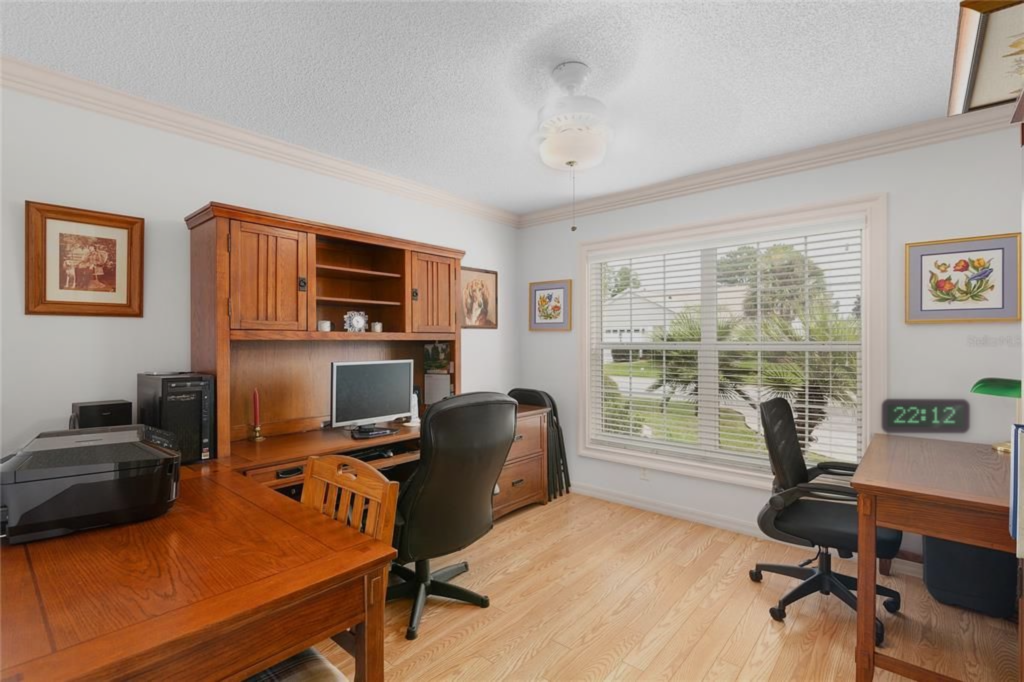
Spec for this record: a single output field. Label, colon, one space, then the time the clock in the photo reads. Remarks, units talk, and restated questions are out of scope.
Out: 22:12
